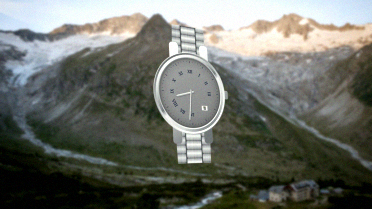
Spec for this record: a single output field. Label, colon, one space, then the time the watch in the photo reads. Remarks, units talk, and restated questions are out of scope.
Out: 8:31
